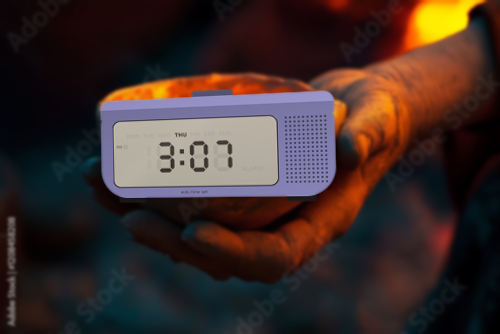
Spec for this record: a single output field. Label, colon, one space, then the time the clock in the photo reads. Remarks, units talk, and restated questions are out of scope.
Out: 3:07
